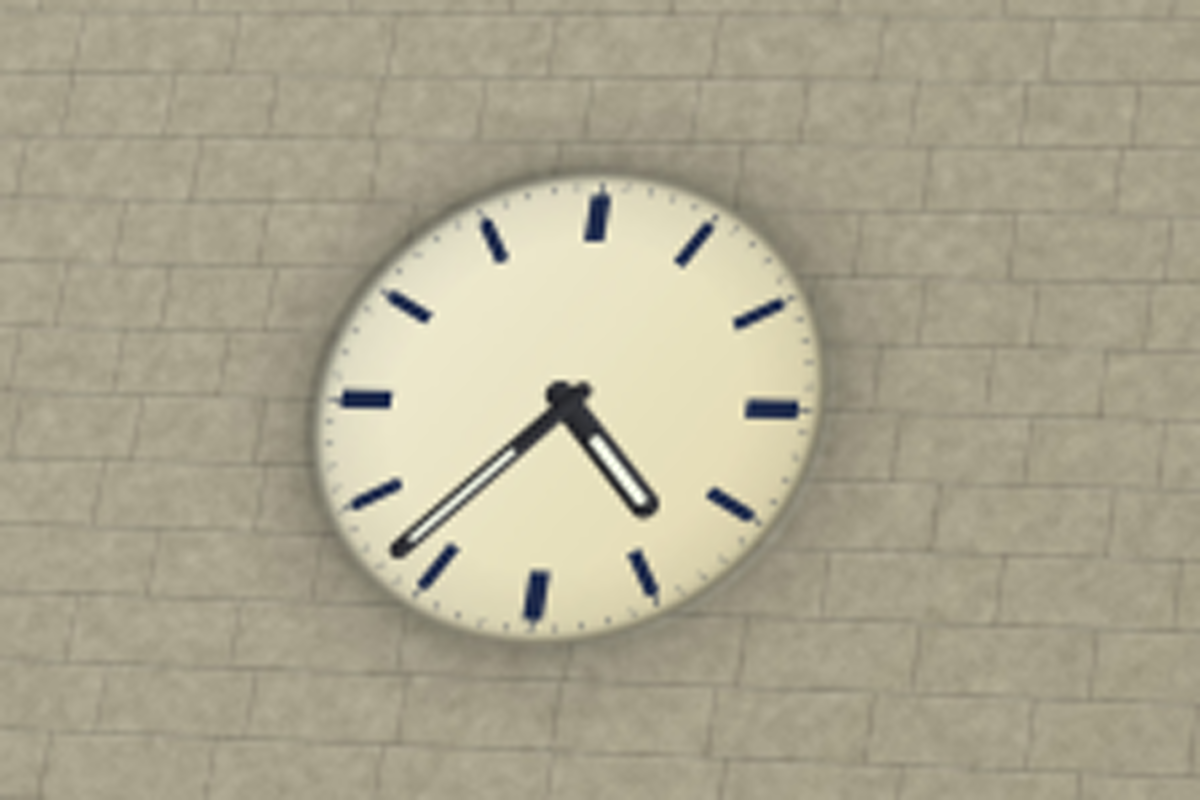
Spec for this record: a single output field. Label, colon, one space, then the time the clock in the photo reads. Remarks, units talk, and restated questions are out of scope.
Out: 4:37
